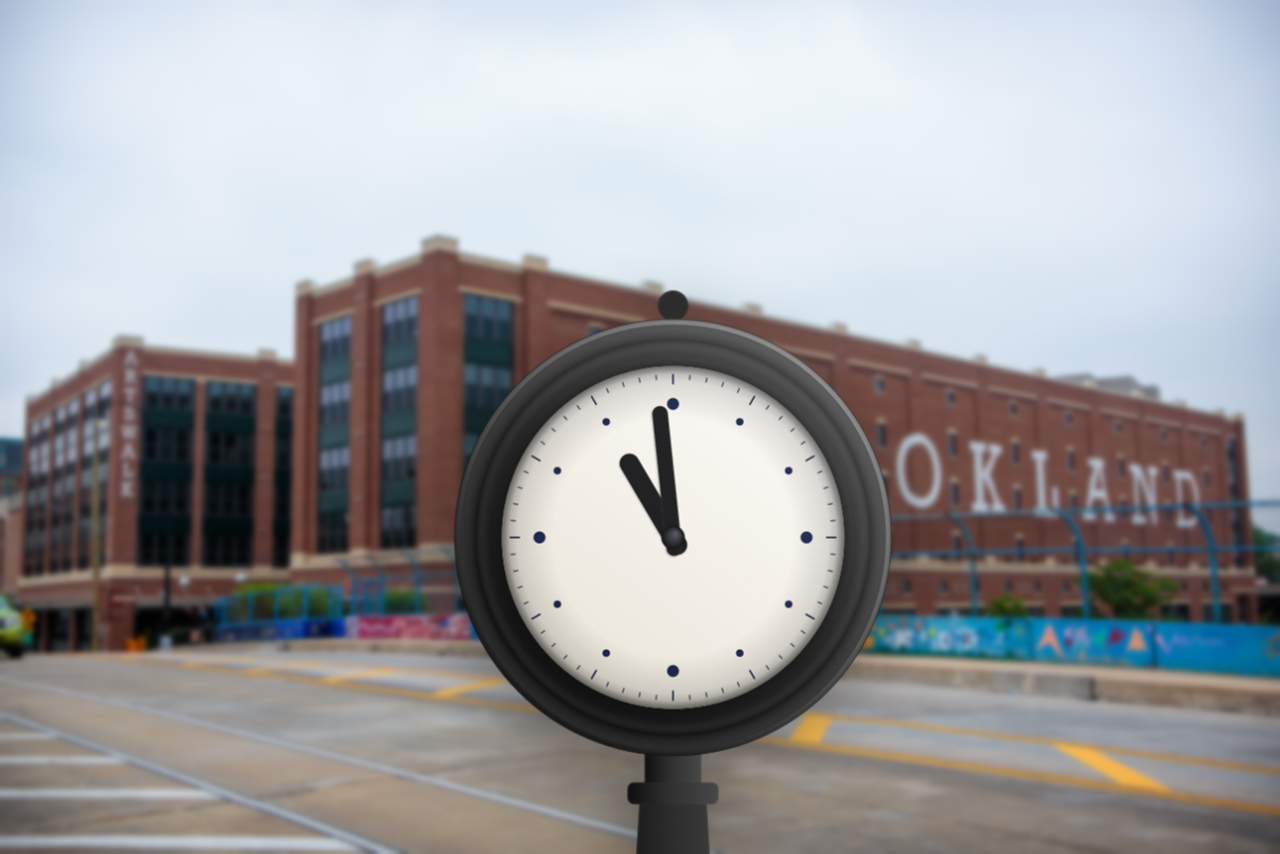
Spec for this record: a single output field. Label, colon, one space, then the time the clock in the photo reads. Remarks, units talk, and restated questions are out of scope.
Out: 10:59
